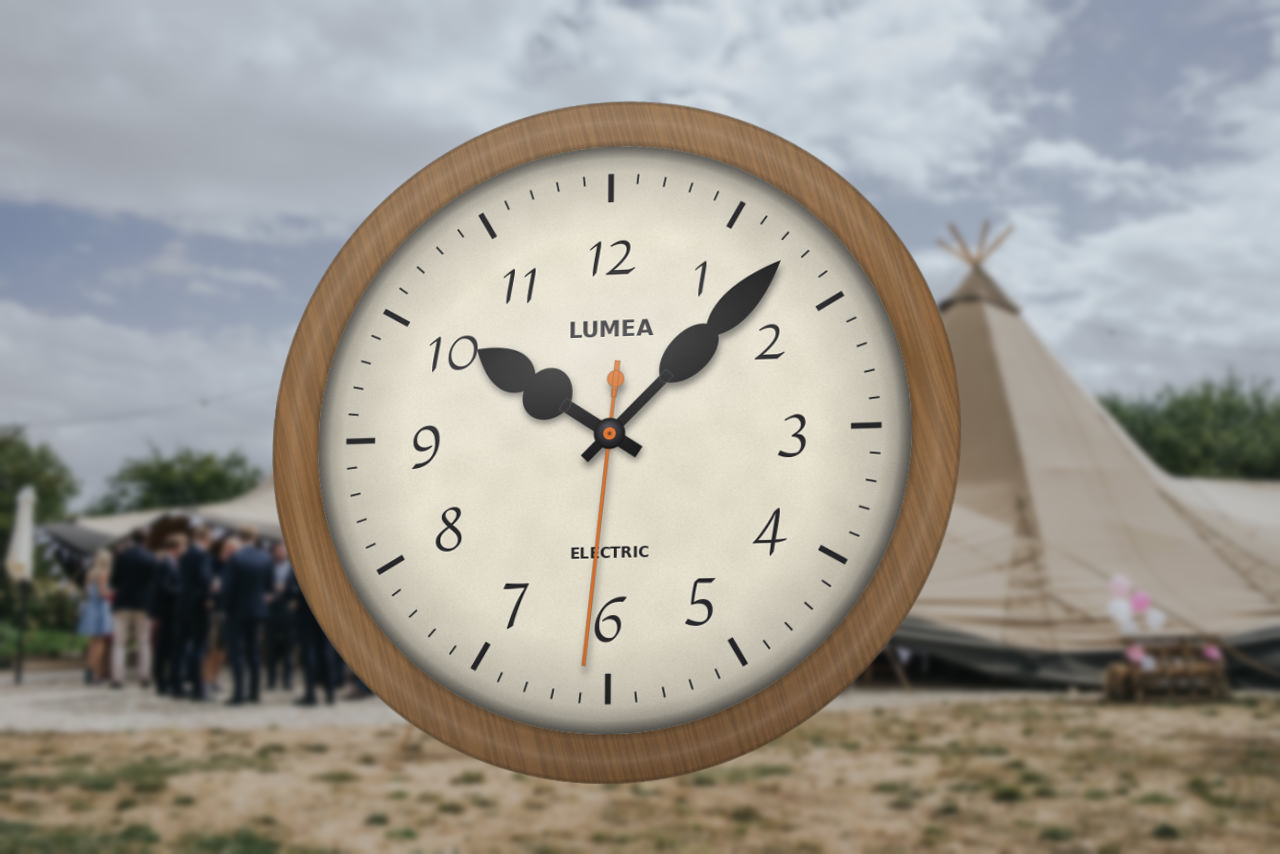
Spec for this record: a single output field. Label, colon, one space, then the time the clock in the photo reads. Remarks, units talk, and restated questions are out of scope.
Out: 10:07:31
